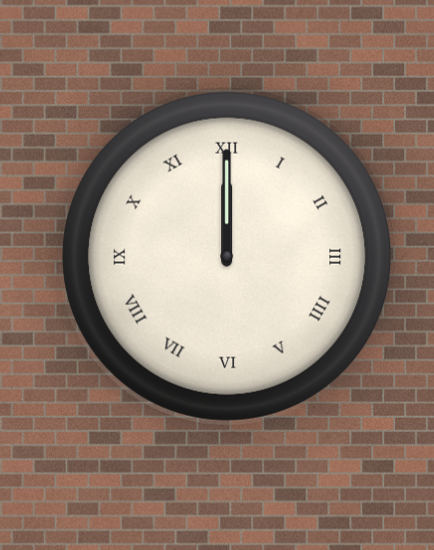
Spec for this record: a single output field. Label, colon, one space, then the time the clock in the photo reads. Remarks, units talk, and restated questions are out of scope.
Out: 12:00
